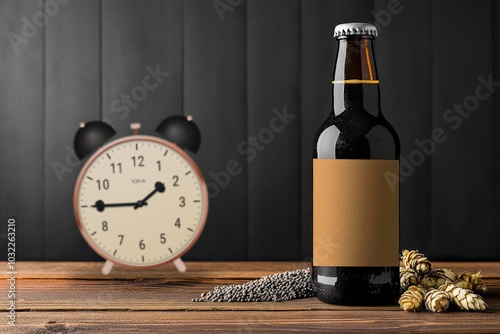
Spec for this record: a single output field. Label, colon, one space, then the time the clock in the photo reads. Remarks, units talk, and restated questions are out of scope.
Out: 1:45
